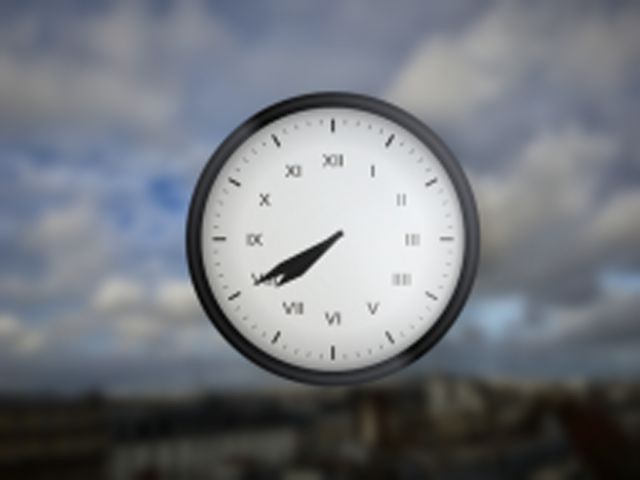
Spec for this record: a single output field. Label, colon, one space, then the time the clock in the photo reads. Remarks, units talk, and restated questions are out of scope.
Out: 7:40
